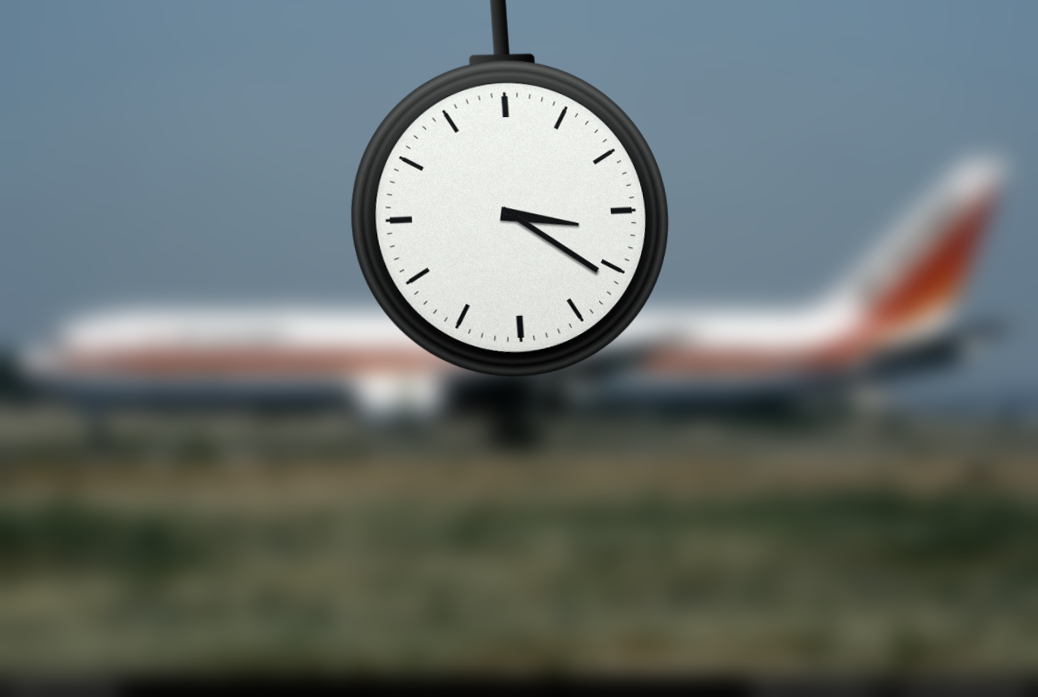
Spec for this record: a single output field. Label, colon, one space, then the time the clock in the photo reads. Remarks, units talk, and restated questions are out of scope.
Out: 3:21
